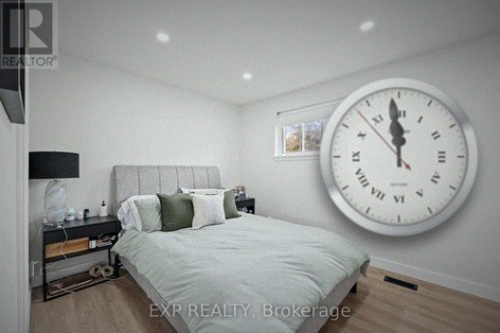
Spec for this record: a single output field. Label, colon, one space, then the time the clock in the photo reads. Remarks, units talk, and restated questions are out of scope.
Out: 11:58:53
